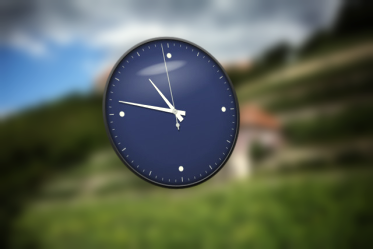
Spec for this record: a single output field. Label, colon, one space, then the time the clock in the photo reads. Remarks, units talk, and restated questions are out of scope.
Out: 10:46:59
